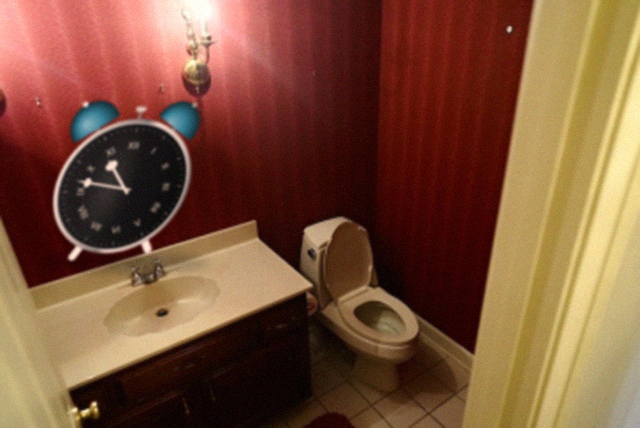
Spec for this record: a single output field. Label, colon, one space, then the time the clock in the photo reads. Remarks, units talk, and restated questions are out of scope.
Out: 10:47
